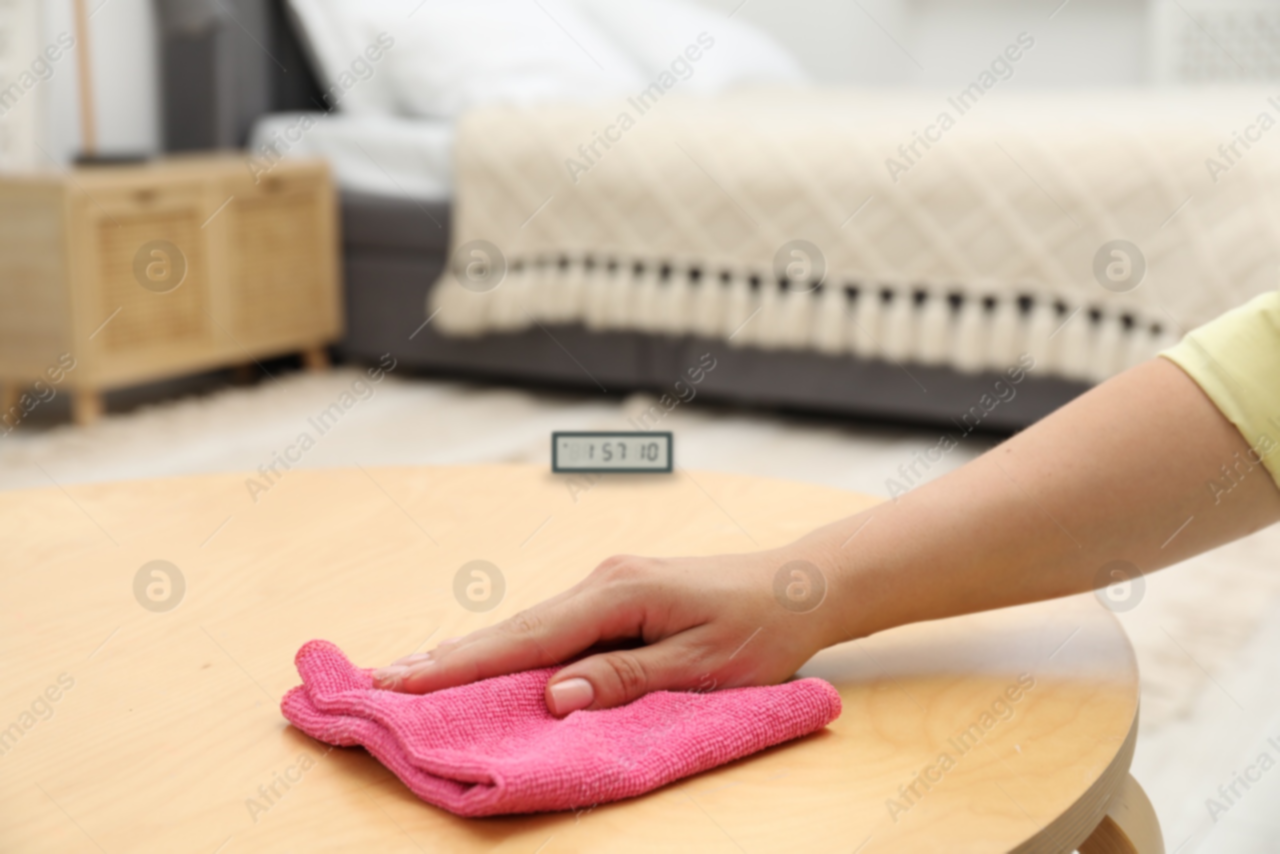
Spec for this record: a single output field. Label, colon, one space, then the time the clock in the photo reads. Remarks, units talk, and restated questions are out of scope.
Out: 1:57:10
